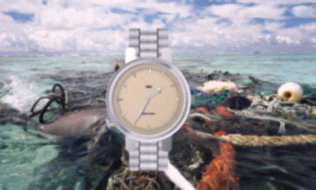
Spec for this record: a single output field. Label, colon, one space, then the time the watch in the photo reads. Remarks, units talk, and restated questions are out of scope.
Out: 1:35
